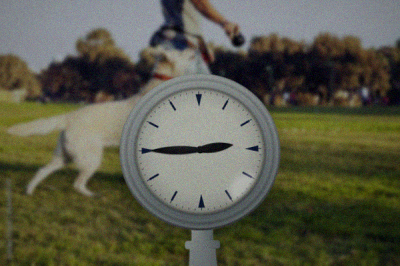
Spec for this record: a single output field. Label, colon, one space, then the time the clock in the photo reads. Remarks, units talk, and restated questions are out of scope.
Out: 2:45
